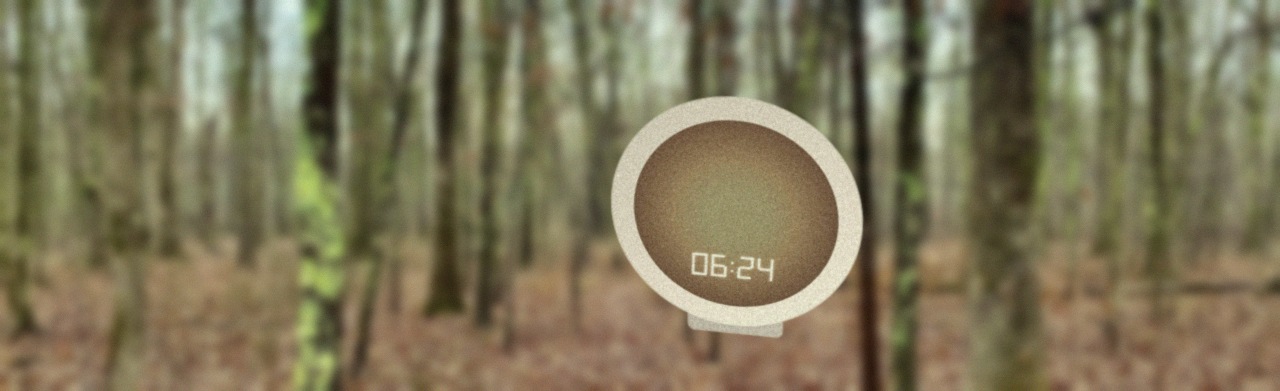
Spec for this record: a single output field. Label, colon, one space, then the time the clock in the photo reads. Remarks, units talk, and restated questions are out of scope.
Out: 6:24
